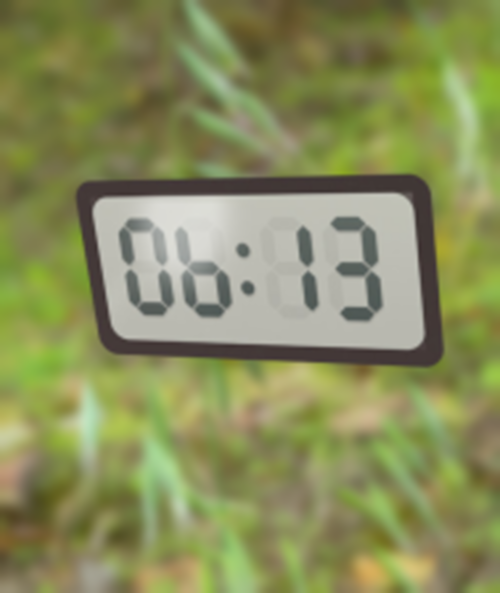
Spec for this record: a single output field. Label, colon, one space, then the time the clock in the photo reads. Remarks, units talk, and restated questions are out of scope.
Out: 6:13
